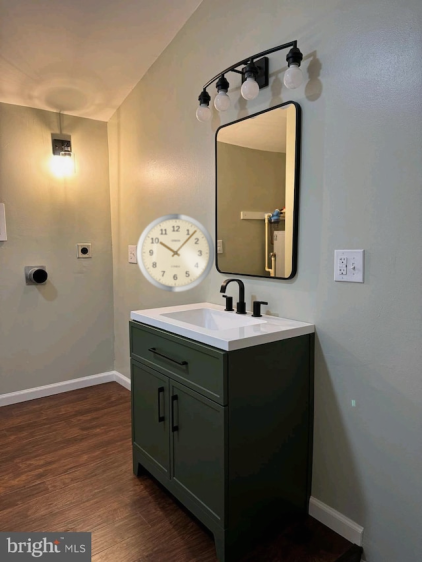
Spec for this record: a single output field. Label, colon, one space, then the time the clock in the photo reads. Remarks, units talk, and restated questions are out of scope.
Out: 10:07
